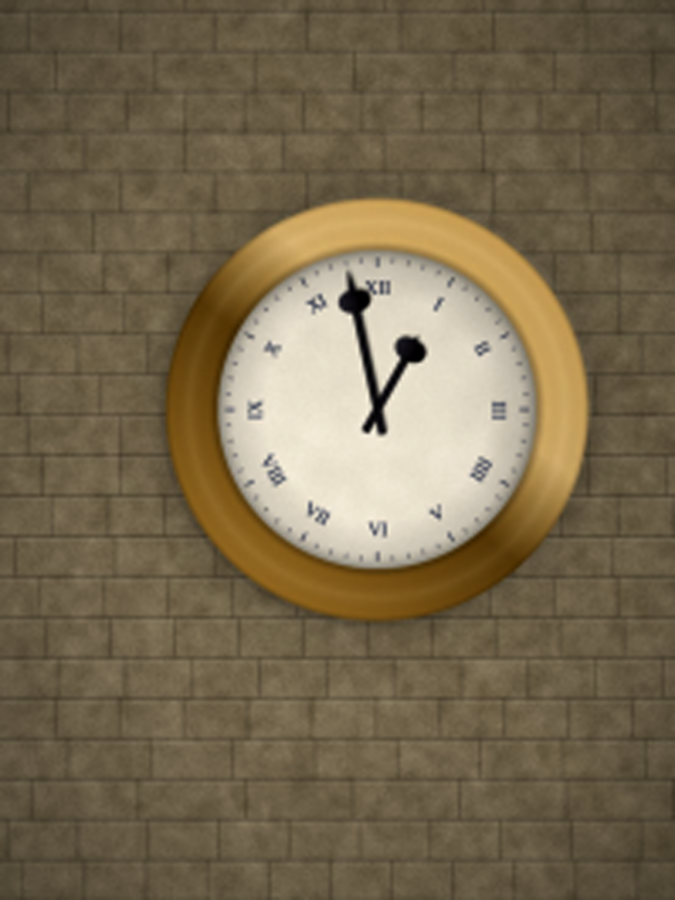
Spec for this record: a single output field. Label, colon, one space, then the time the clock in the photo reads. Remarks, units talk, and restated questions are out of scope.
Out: 12:58
